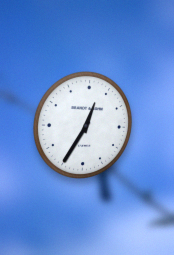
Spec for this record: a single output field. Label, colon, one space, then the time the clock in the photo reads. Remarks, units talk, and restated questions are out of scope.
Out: 12:35
